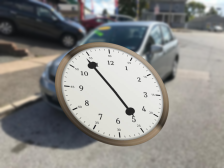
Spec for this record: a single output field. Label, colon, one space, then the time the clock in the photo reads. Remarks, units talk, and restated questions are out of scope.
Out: 4:54
